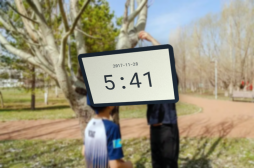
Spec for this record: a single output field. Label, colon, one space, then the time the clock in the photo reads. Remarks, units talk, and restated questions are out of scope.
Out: 5:41
